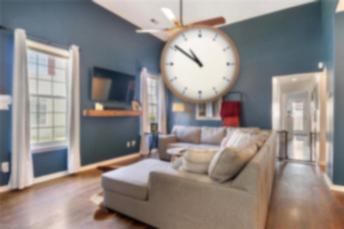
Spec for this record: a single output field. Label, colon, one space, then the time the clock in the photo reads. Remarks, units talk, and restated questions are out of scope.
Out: 10:51
